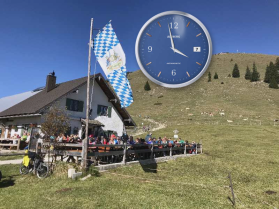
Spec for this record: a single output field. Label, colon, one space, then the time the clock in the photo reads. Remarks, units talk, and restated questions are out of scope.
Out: 3:58
